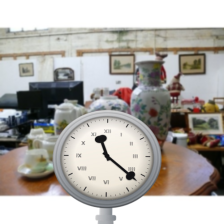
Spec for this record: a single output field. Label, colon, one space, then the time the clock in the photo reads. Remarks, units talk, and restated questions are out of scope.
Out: 11:22
